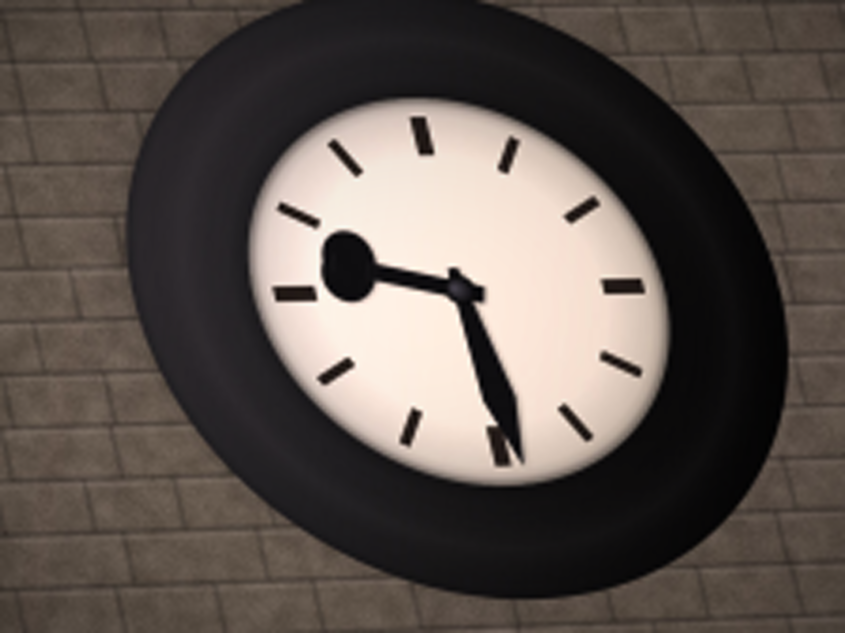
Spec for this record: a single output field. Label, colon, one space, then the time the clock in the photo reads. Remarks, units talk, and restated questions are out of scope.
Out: 9:29
